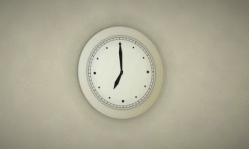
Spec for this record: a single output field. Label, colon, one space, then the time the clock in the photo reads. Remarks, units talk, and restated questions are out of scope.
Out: 7:00
